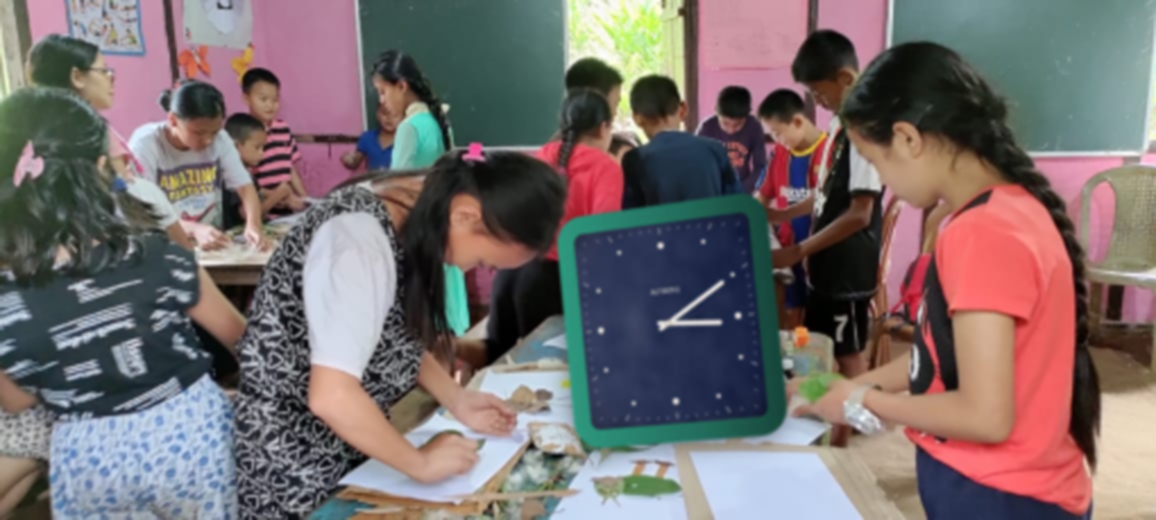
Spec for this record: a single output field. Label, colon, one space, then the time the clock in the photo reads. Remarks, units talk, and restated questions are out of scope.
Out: 3:10
